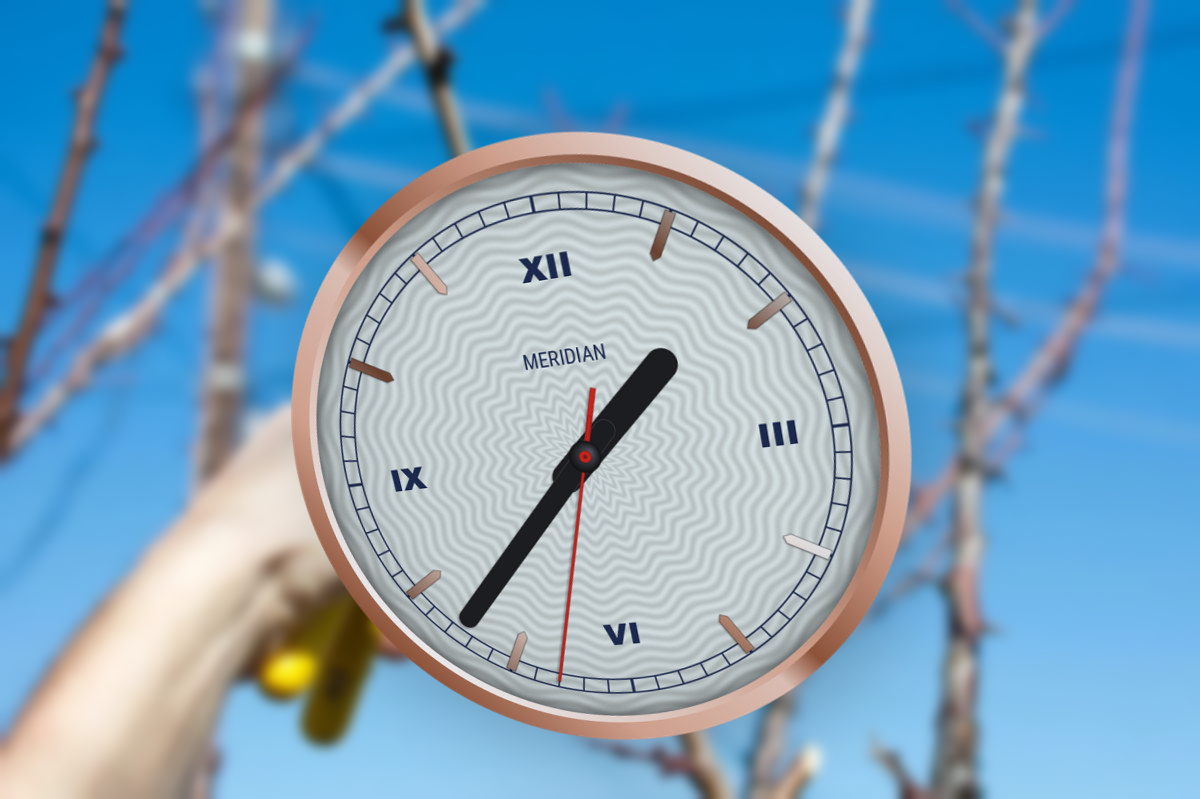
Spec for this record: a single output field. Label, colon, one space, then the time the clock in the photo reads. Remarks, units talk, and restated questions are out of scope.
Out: 1:37:33
